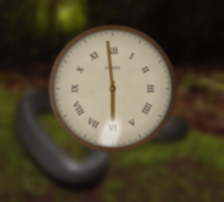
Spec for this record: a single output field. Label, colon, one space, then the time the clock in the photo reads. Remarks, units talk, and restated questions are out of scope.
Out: 5:59
